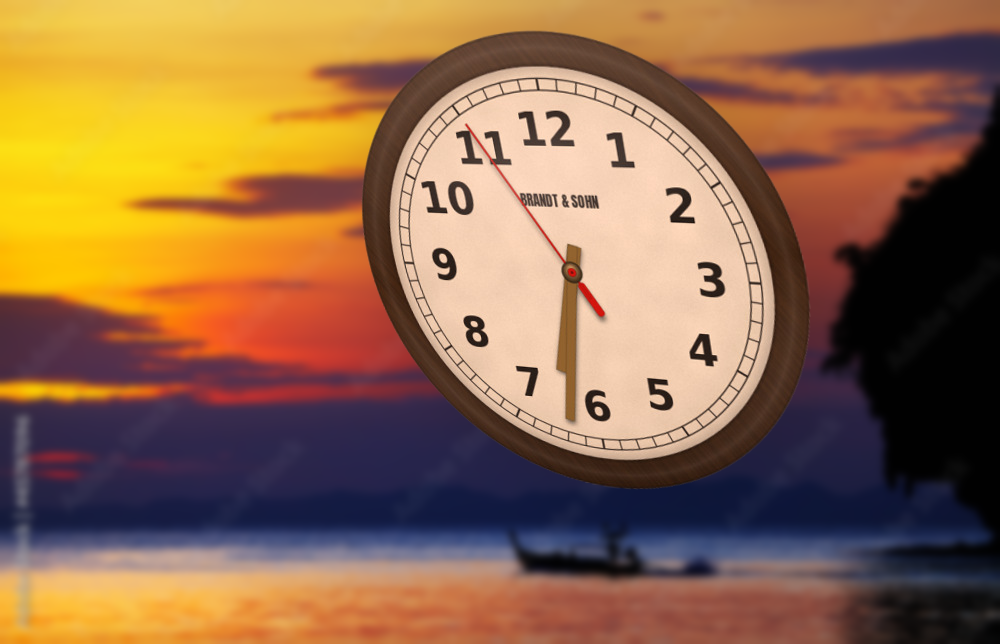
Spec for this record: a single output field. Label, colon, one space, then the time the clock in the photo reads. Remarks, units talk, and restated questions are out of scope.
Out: 6:31:55
